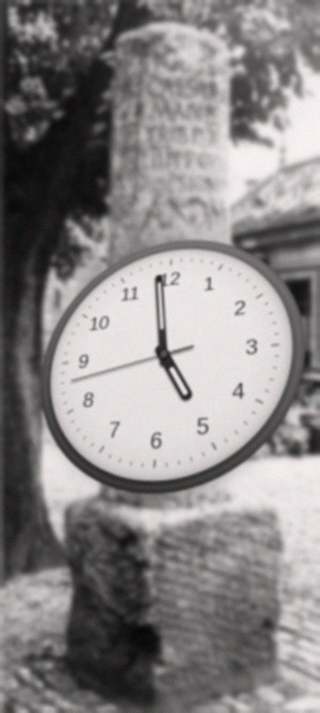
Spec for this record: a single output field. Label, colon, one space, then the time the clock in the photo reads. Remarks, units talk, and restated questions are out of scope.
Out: 4:58:43
